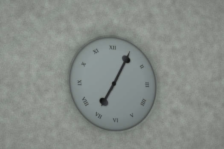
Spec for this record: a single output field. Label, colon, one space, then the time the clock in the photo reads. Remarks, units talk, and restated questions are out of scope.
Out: 7:05
